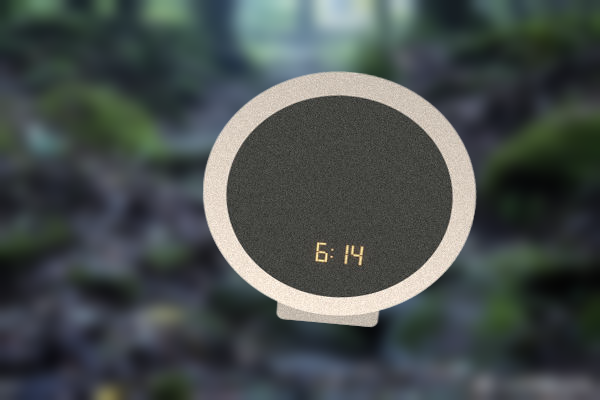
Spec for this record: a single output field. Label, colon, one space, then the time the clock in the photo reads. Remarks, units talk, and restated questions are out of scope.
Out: 6:14
